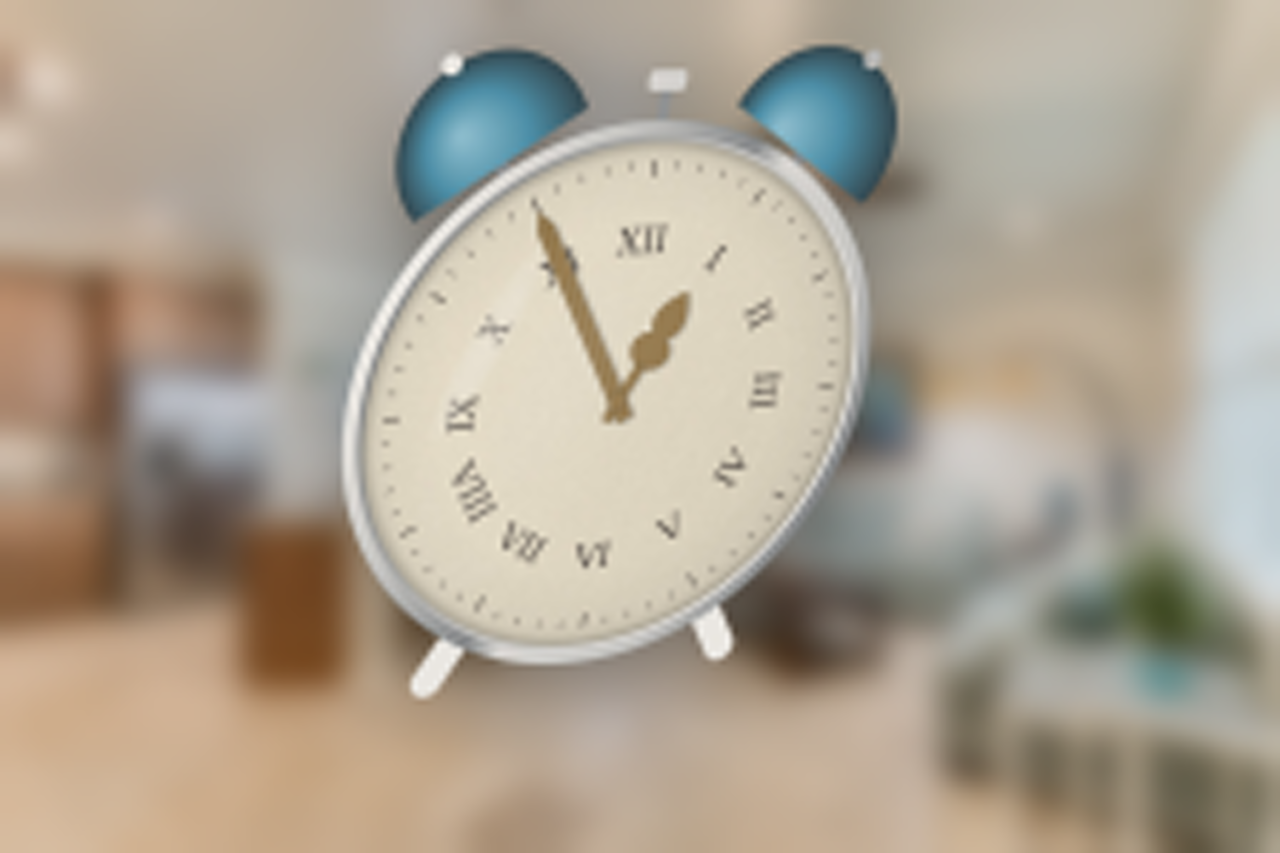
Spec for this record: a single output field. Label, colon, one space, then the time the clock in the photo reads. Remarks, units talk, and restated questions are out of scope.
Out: 12:55
